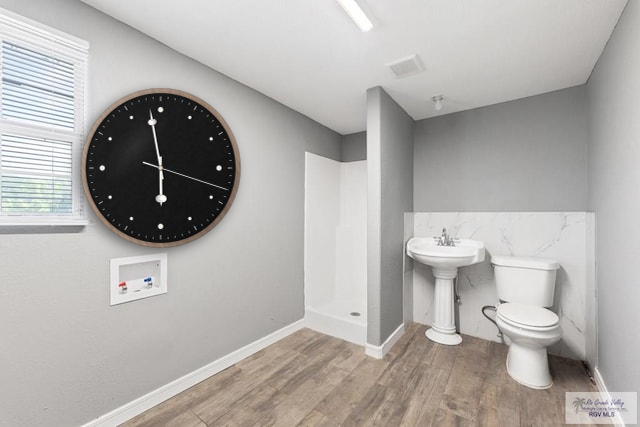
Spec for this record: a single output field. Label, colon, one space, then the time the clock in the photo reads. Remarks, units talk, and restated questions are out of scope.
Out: 5:58:18
